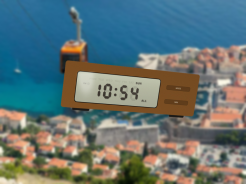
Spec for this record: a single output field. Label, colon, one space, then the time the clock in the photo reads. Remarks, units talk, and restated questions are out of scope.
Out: 10:54
